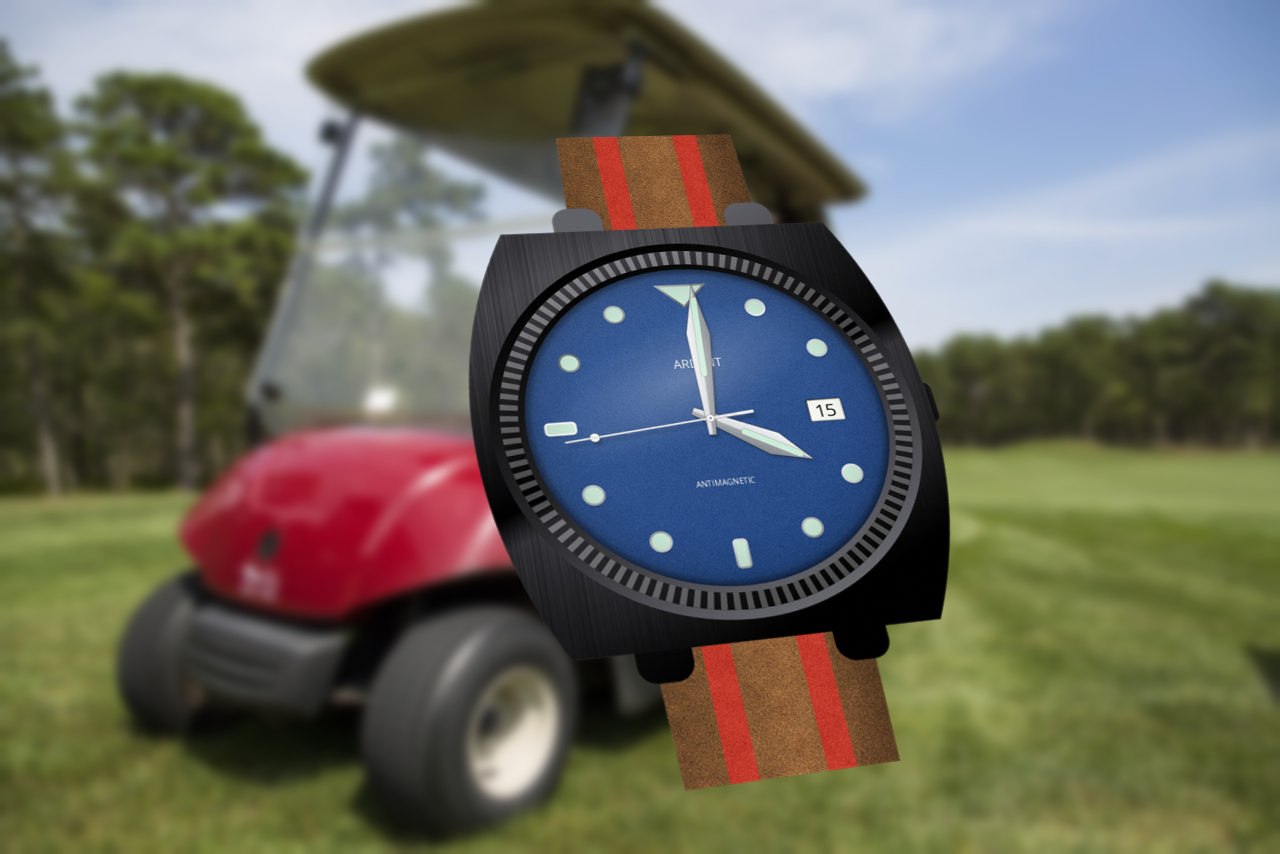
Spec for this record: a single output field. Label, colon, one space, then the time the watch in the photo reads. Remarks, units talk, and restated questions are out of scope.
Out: 4:00:44
